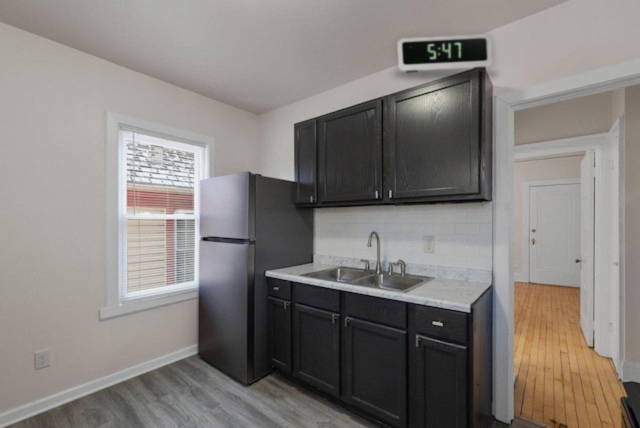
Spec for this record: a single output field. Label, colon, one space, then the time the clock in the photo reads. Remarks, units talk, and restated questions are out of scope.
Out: 5:47
